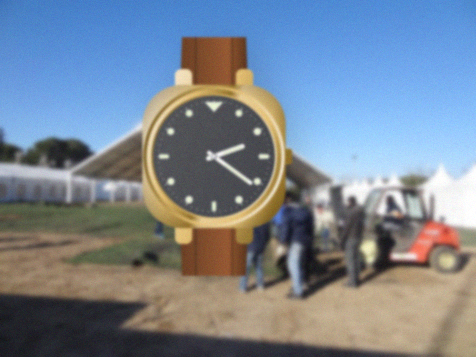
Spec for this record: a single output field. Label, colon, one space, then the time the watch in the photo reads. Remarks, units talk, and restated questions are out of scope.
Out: 2:21
